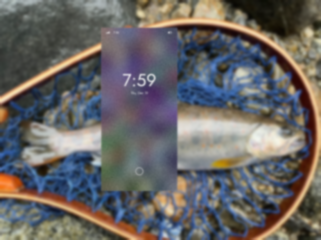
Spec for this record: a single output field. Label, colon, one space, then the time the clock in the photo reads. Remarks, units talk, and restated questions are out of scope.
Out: 7:59
